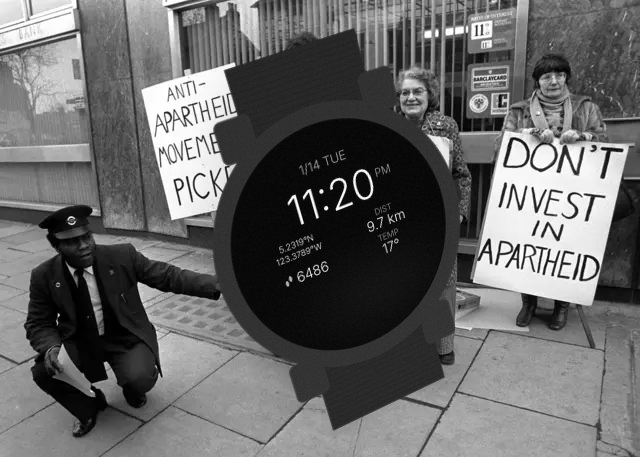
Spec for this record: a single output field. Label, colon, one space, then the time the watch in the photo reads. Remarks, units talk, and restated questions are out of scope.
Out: 11:20
